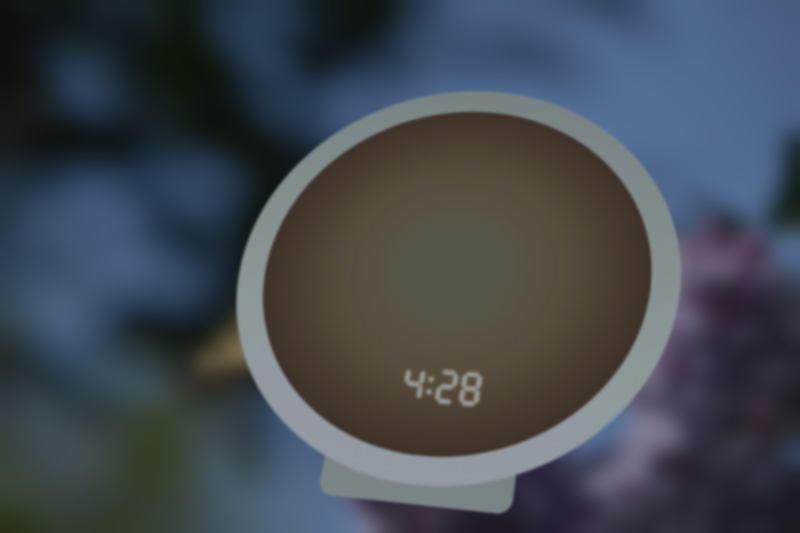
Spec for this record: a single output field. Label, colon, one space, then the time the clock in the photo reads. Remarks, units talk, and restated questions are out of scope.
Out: 4:28
